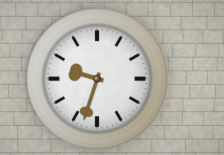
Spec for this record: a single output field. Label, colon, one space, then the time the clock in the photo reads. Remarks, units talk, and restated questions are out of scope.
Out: 9:33
